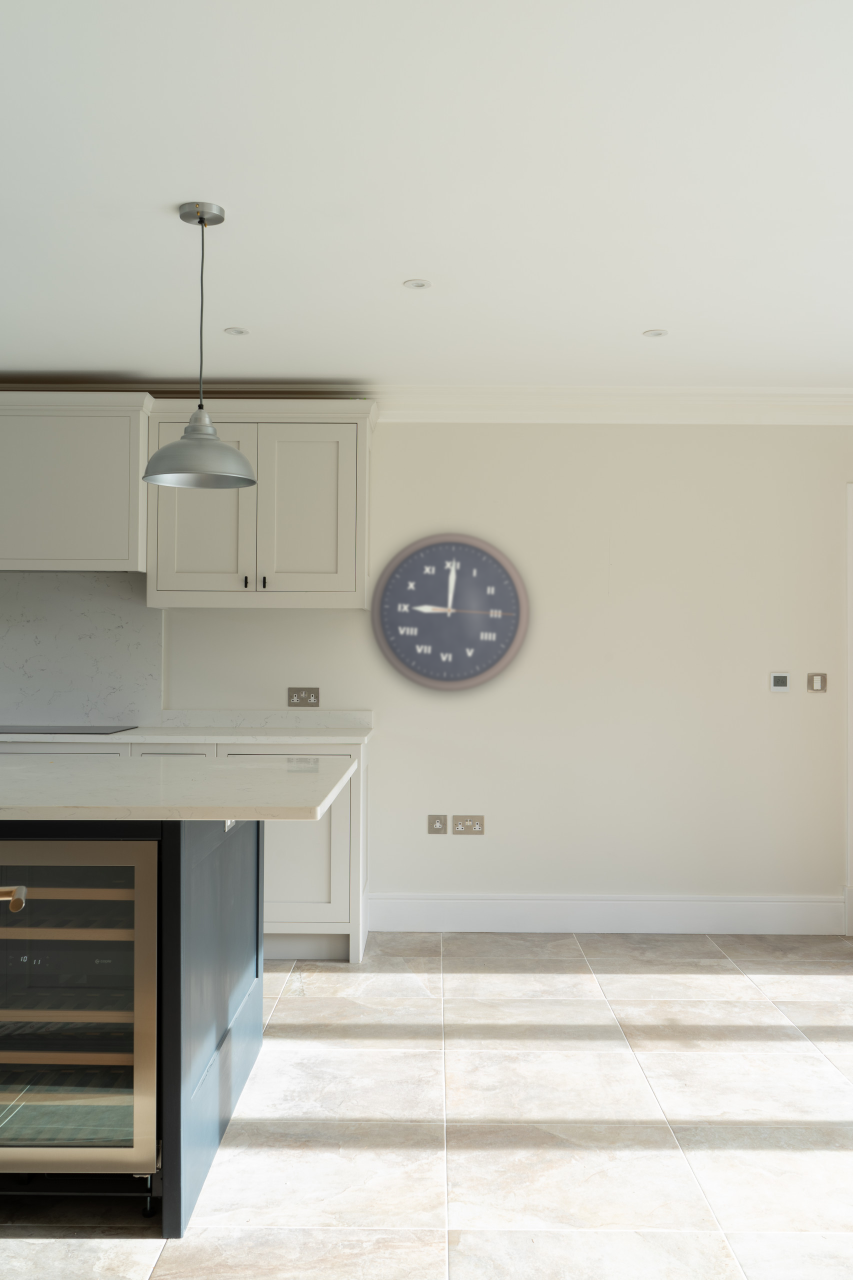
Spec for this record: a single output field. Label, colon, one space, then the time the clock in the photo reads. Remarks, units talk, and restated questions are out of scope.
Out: 9:00:15
